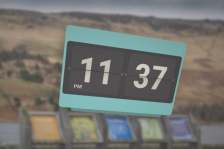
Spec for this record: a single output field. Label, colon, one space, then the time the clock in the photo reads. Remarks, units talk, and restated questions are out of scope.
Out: 11:37
